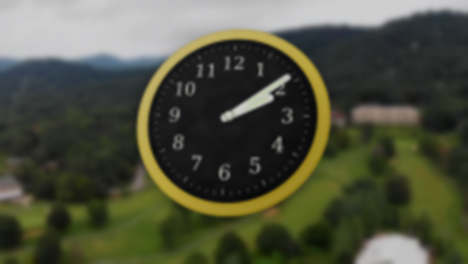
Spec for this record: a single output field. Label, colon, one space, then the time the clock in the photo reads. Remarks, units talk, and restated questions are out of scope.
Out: 2:09
